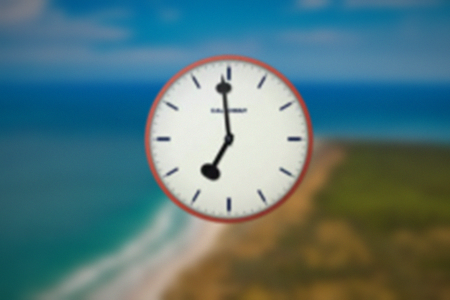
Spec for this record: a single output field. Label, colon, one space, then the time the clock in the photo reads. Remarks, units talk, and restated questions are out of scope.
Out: 6:59
